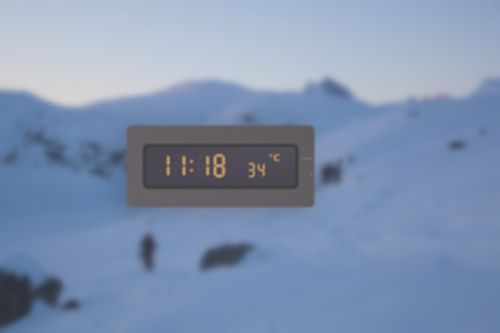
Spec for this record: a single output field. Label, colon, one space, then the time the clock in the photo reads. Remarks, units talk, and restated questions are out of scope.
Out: 11:18
